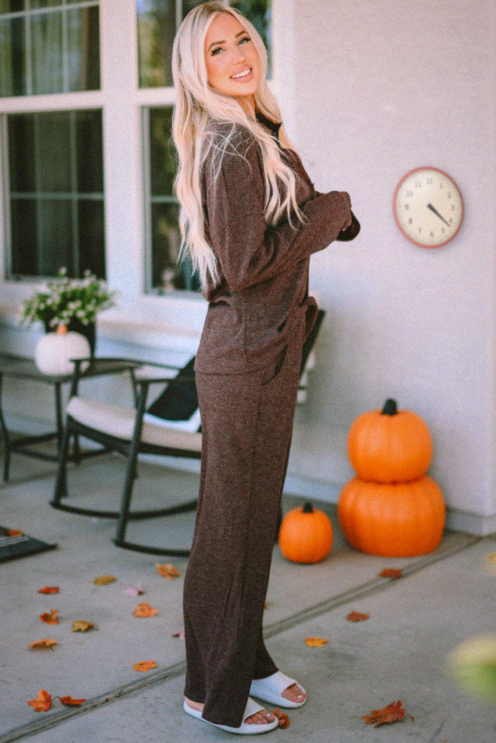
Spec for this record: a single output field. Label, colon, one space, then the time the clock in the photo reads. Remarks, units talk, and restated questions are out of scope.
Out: 4:22
